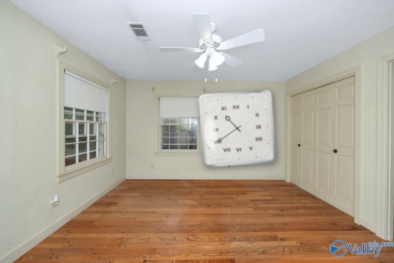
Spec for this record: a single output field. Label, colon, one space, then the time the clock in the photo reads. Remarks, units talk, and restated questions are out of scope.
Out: 10:40
